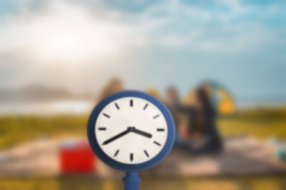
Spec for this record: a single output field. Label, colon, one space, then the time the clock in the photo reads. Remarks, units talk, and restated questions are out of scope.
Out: 3:40
